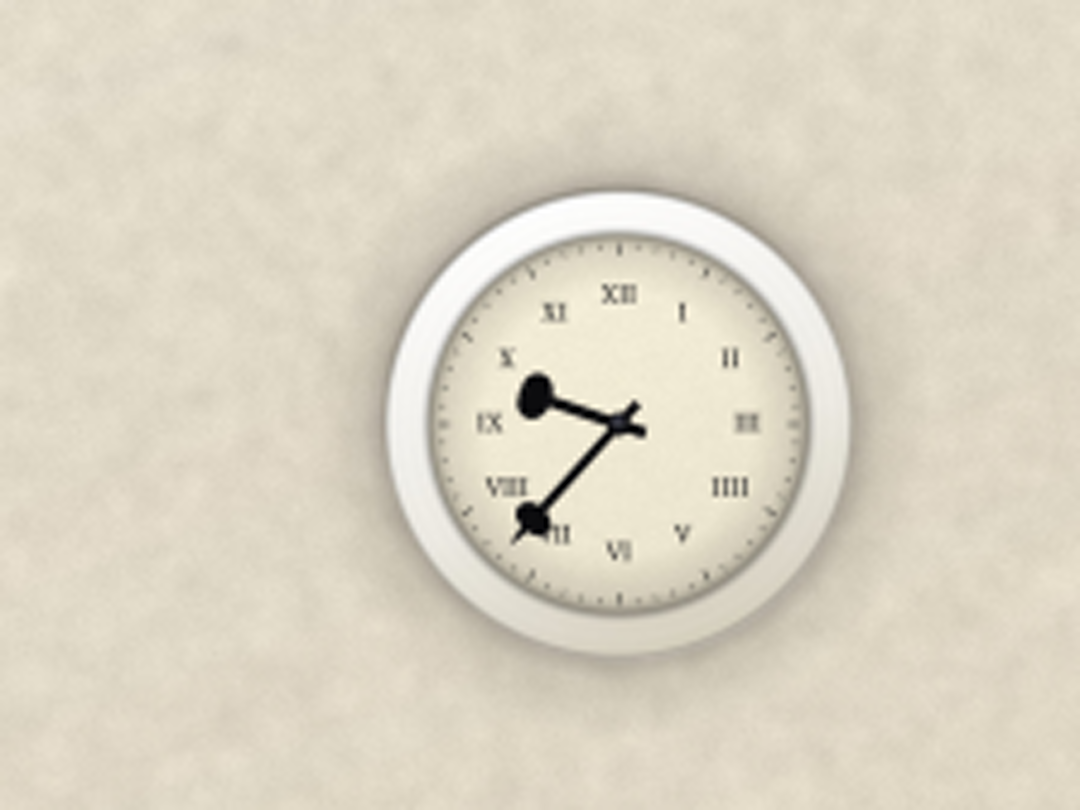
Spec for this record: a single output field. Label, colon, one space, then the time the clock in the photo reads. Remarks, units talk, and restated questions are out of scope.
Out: 9:37
